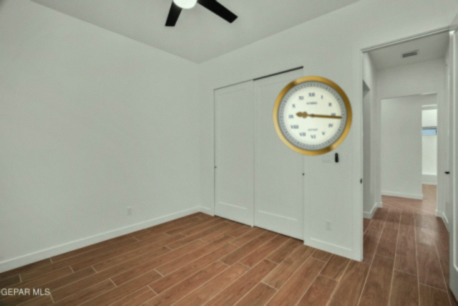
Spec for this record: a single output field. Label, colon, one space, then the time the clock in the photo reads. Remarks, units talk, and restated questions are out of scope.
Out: 9:16
